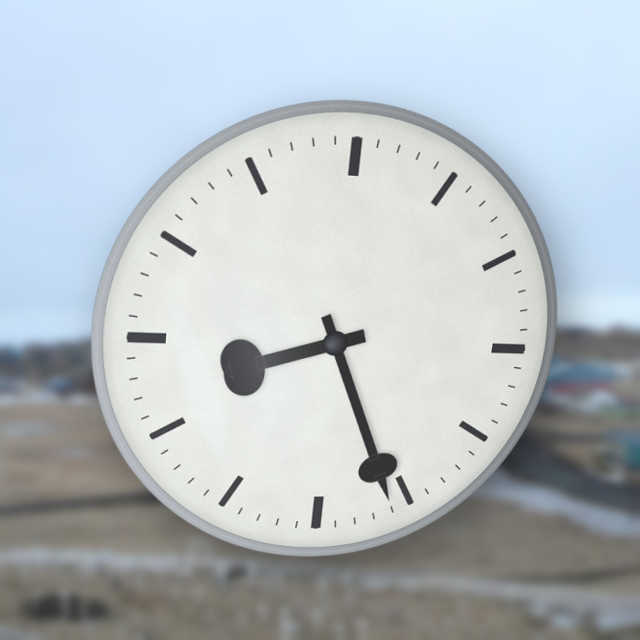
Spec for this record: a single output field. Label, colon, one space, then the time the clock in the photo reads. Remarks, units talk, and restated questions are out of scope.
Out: 8:26
